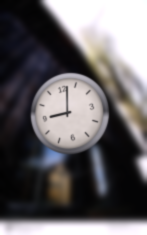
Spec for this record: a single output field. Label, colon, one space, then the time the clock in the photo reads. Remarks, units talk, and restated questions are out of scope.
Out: 9:02
